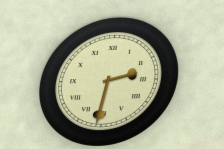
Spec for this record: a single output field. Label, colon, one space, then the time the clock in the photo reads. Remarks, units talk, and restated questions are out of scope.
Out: 2:31
